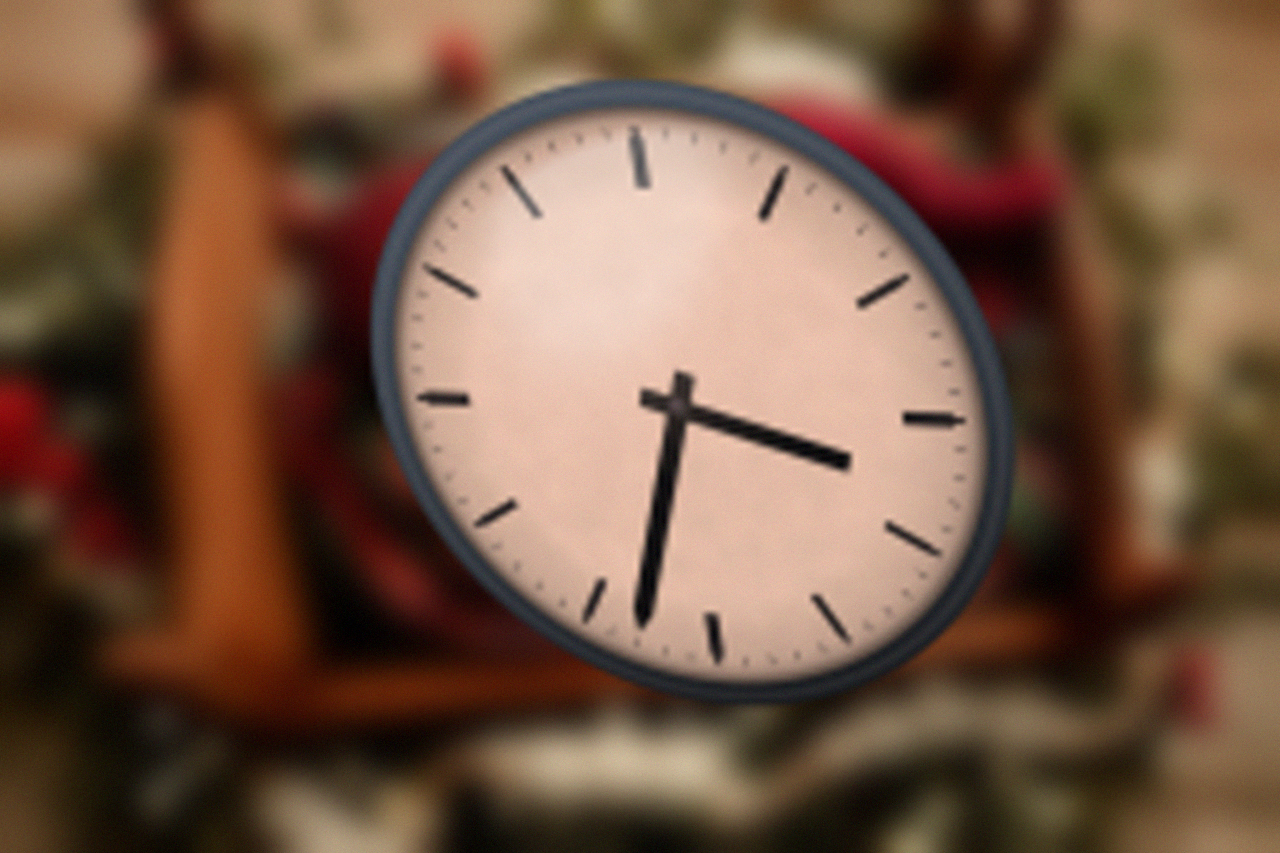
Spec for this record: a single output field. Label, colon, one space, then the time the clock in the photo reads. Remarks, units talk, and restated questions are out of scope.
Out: 3:33
